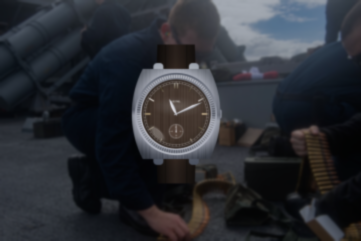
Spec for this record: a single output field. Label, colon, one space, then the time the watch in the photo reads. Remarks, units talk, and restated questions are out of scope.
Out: 11:11
